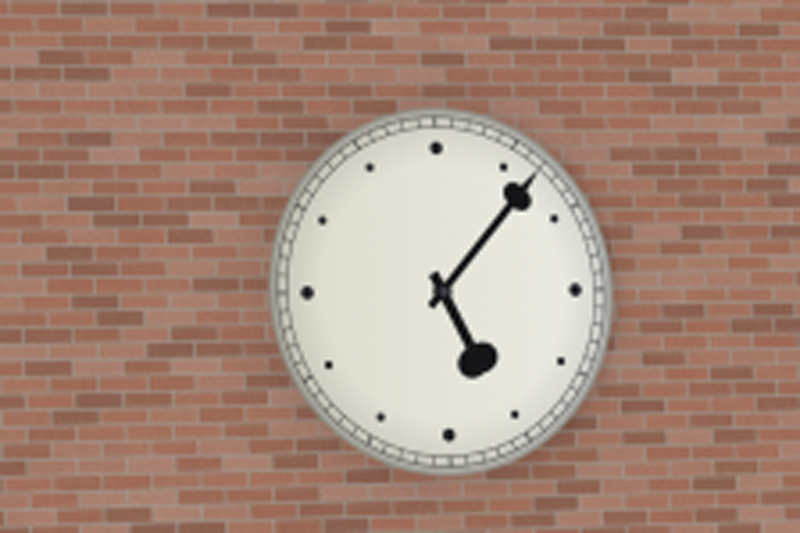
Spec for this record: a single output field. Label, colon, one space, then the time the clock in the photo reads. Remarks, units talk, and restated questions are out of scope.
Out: 5:07
